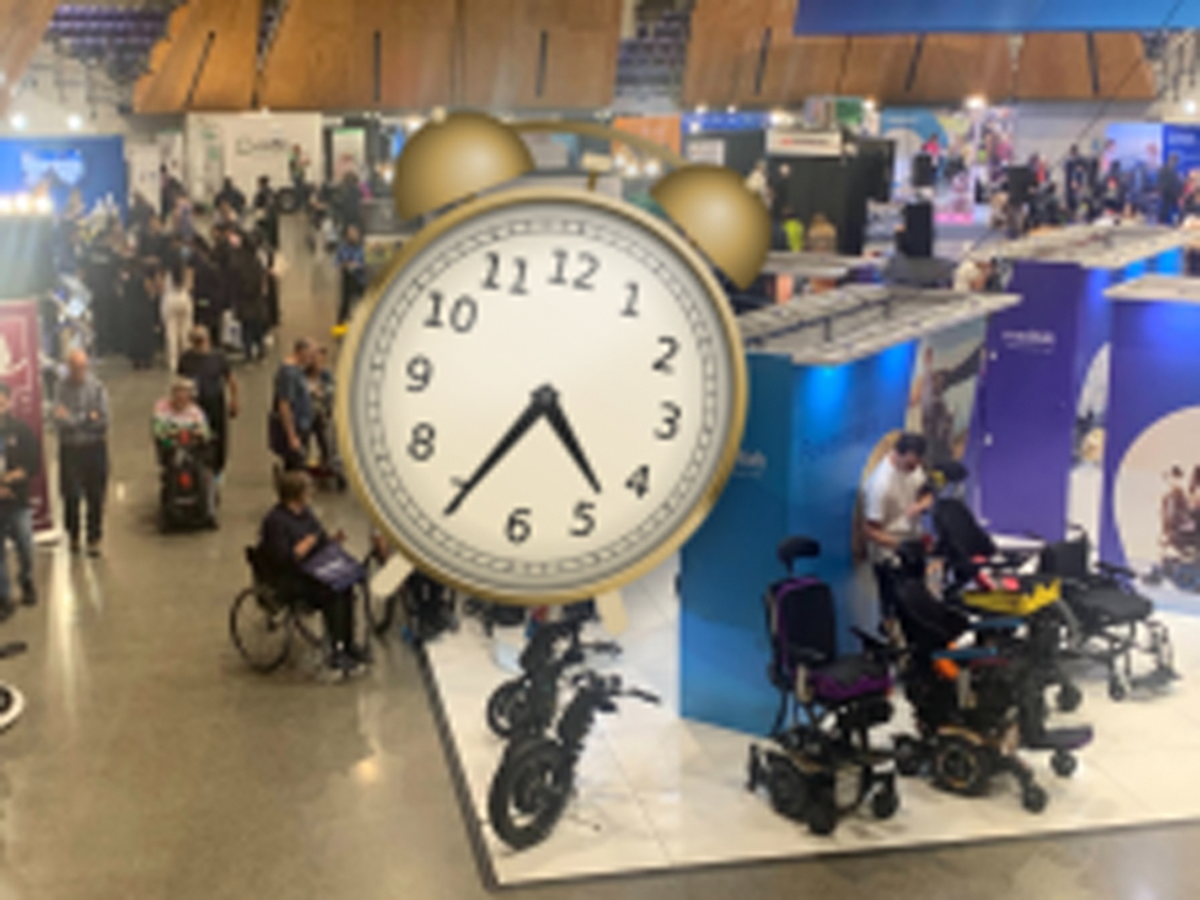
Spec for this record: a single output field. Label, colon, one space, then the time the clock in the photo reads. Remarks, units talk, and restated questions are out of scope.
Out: 4:35
